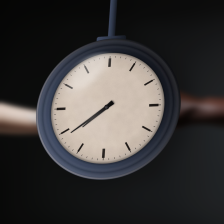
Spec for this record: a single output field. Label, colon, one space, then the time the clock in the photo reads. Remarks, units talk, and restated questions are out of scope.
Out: 7:39
